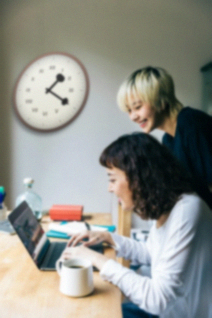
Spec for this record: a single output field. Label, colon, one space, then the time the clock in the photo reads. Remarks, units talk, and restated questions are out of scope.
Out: 1:20
